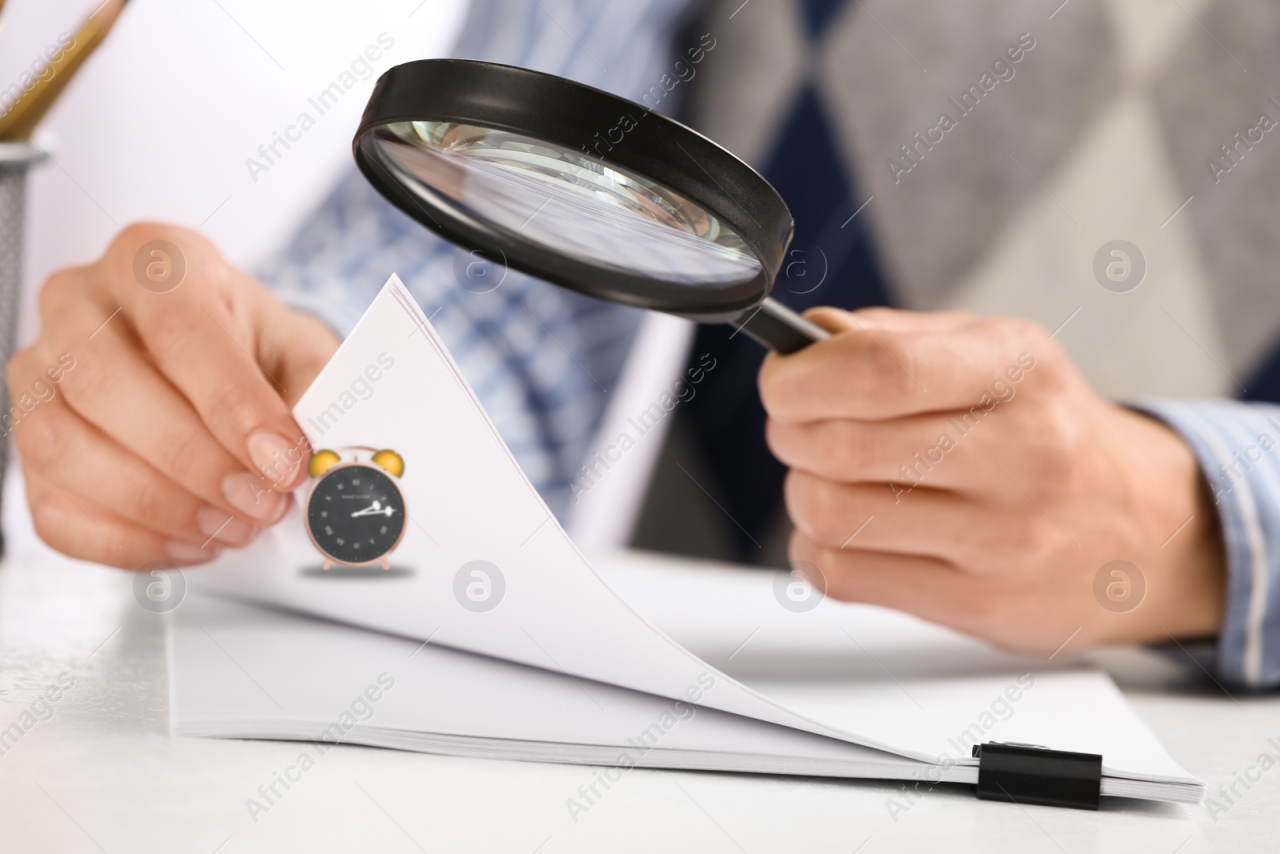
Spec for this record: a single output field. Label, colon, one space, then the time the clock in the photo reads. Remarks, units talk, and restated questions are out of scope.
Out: 2:14
